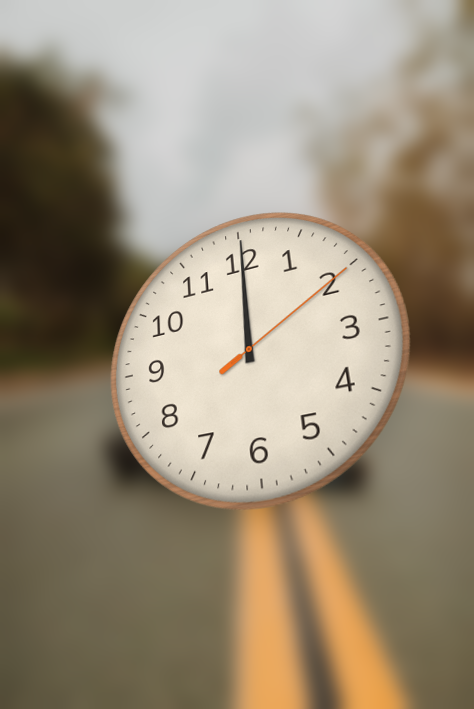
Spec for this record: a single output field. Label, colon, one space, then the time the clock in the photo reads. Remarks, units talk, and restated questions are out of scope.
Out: 12:00:10
